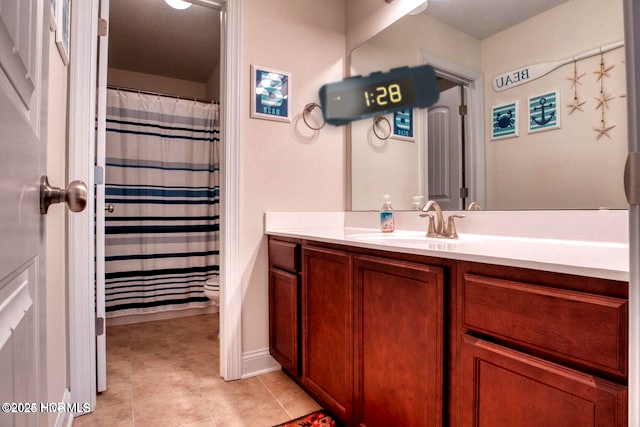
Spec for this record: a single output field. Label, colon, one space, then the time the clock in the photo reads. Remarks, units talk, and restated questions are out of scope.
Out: 1:28
